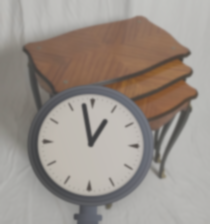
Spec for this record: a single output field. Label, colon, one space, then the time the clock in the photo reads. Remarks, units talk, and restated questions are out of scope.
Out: 12:58
